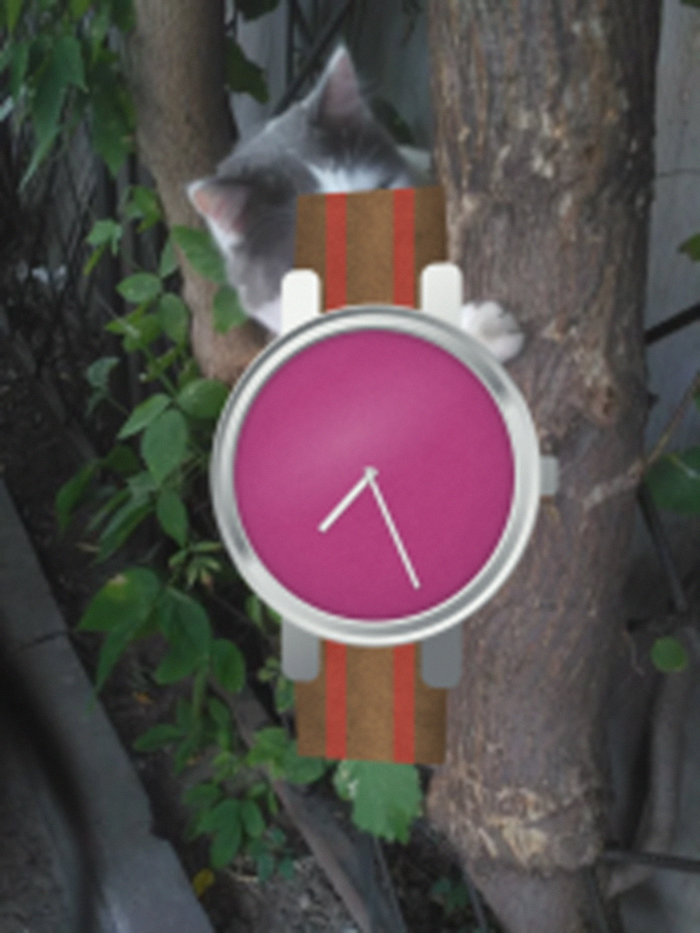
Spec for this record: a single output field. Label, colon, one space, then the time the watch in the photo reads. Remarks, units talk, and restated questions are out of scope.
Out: 7:26
